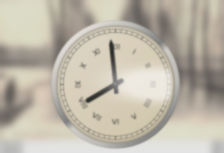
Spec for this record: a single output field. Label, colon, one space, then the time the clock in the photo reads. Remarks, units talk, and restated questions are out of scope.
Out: 7:59
